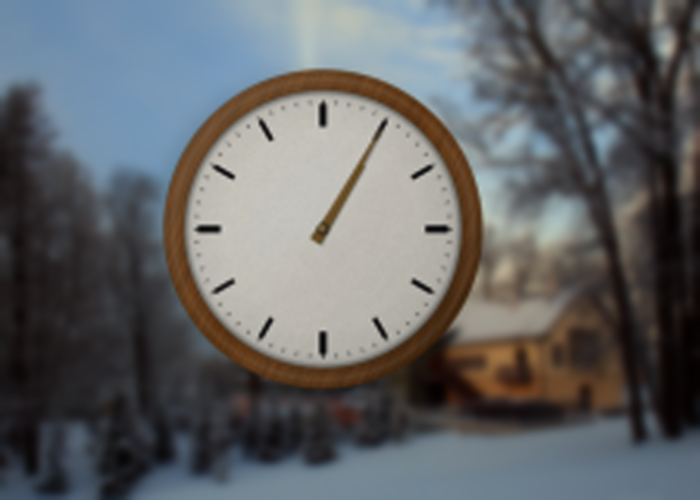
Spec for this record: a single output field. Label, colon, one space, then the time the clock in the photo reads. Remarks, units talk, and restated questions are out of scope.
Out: 1:05
